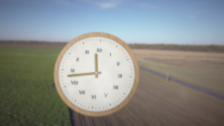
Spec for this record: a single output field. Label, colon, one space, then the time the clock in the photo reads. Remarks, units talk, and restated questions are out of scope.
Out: 11:43
